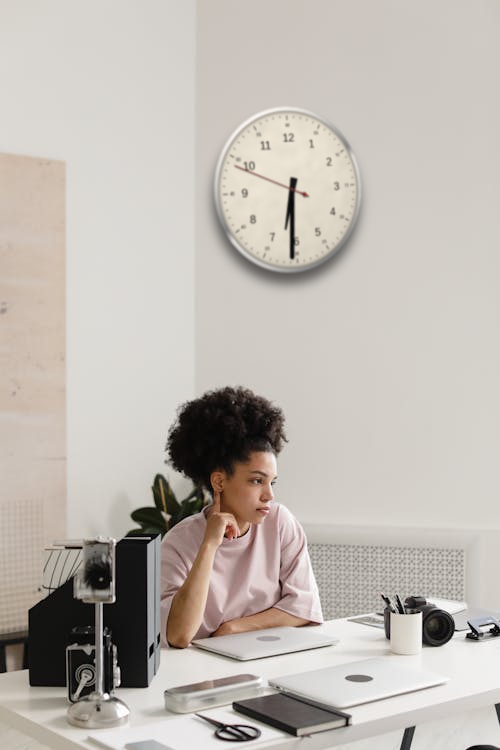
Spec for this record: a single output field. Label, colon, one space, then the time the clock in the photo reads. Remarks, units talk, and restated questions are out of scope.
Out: 6:30:49
